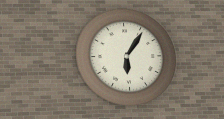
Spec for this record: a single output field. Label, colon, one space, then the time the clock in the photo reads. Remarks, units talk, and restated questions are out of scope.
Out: 6:06
